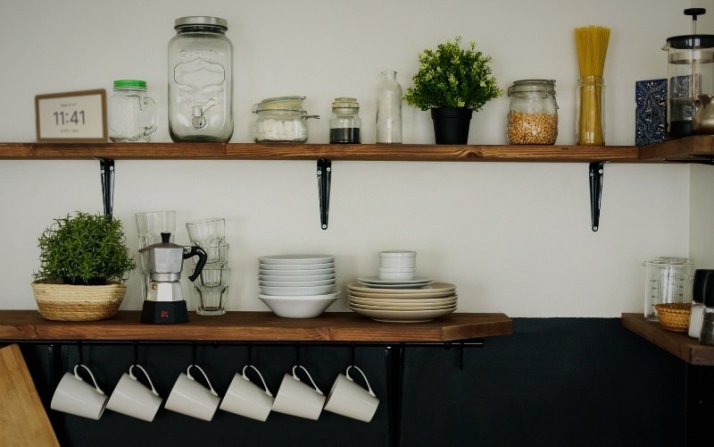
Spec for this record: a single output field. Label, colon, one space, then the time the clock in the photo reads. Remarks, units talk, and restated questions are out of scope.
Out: 11:41
